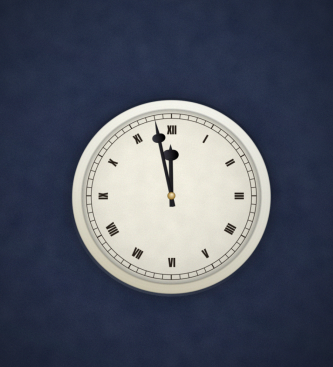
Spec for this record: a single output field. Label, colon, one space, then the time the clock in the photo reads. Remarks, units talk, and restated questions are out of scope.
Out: 11:58
